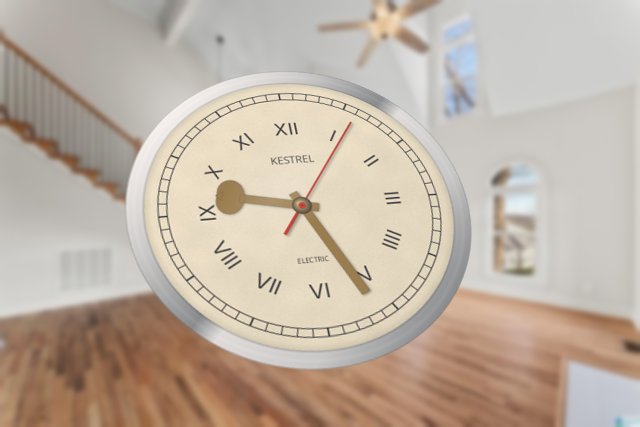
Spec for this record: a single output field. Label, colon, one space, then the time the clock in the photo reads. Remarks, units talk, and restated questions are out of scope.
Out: 9:26:06
